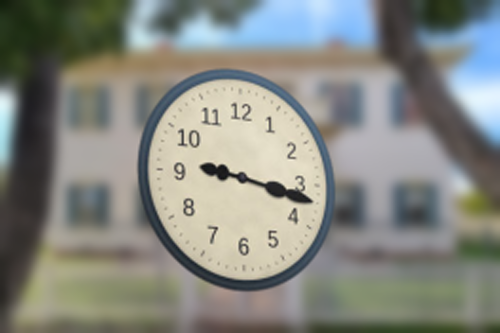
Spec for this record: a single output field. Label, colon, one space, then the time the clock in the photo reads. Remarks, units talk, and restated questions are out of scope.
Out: 9:17
